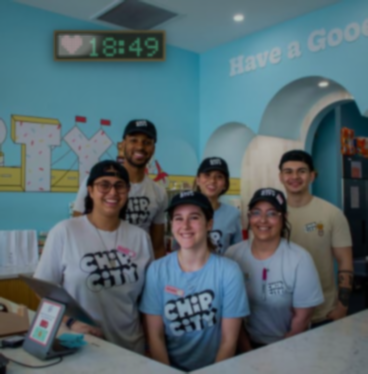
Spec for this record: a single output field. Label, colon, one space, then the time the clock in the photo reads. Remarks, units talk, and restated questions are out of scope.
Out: 18:49
